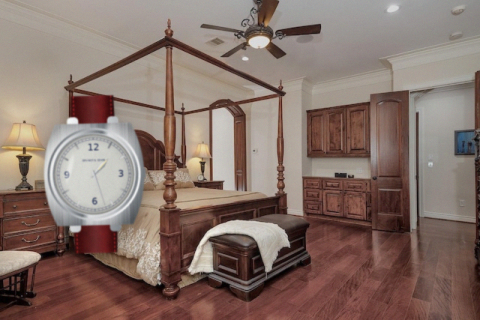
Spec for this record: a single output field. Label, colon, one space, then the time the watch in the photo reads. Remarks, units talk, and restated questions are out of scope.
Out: 1:27
